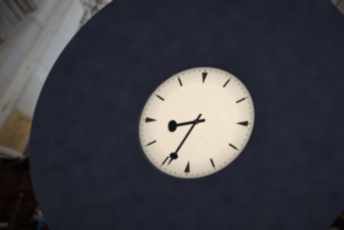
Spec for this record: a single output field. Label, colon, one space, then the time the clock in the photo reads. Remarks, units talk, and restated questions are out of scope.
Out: 8:34
